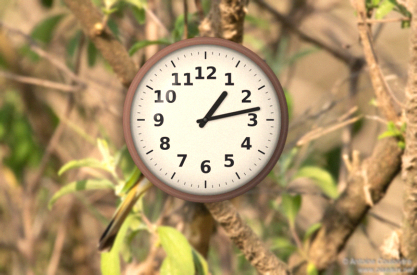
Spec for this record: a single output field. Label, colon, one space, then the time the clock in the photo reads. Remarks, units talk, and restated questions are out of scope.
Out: 1:13
